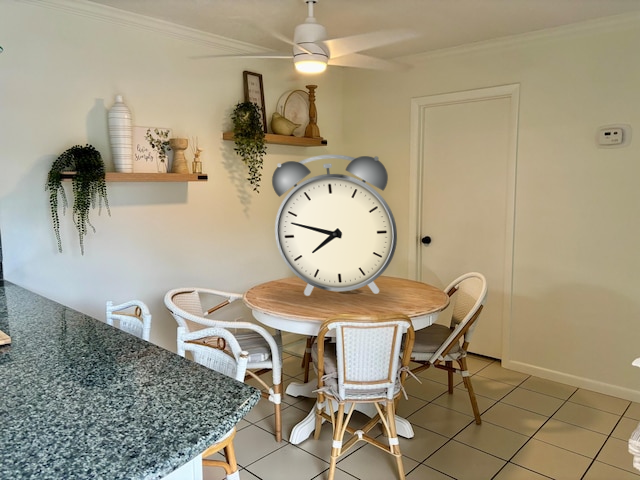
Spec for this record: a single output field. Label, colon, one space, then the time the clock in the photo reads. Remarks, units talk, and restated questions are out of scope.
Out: 7:48
